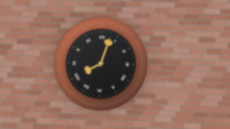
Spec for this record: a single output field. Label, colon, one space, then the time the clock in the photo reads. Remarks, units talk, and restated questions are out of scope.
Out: 8:03
